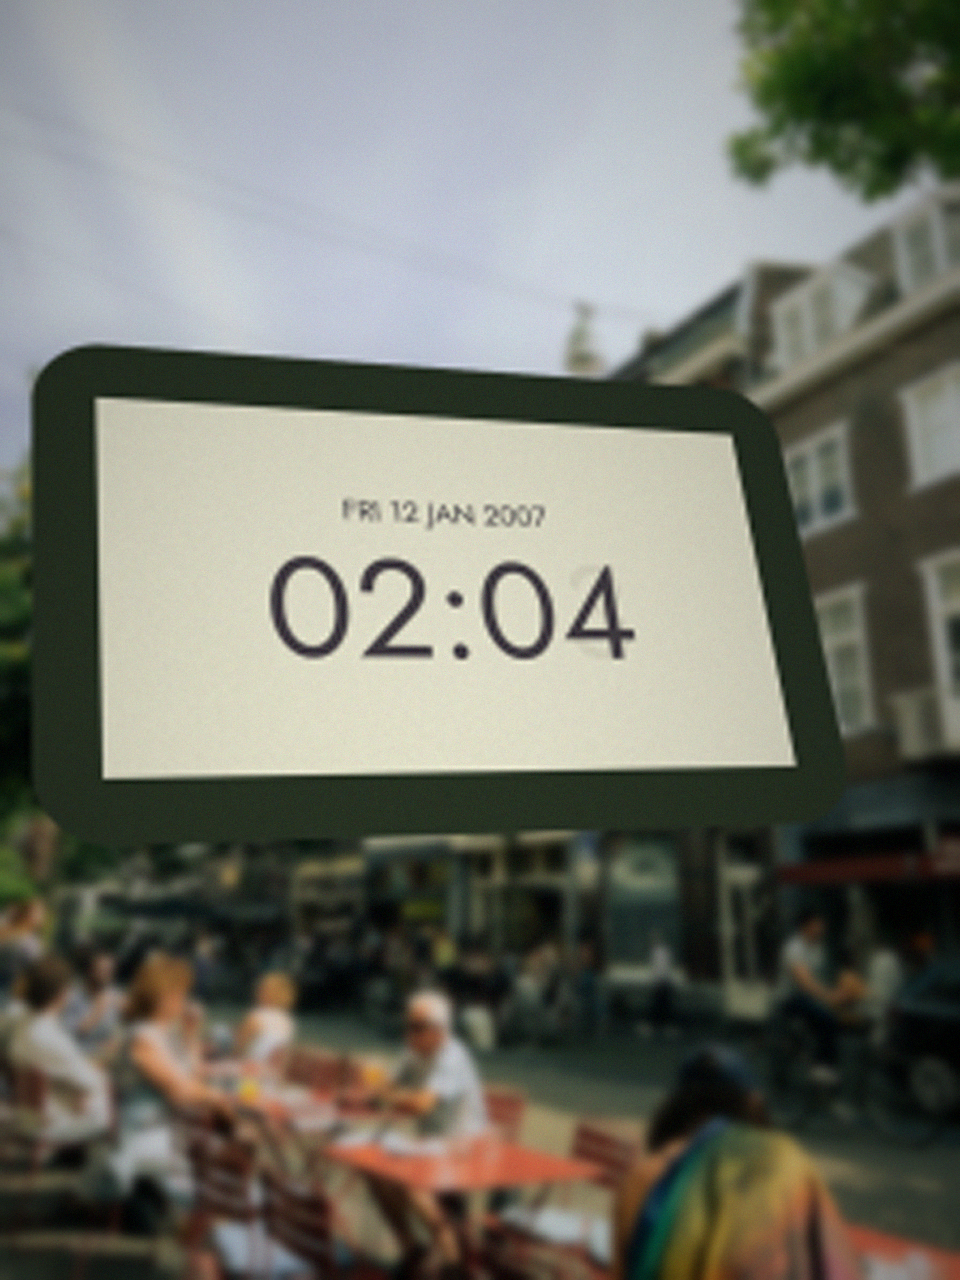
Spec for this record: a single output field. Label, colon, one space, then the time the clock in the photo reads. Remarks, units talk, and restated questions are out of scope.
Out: 2:04
